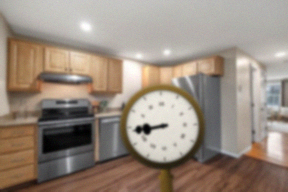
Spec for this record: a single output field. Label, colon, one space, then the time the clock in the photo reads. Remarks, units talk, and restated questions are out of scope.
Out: 8:44
